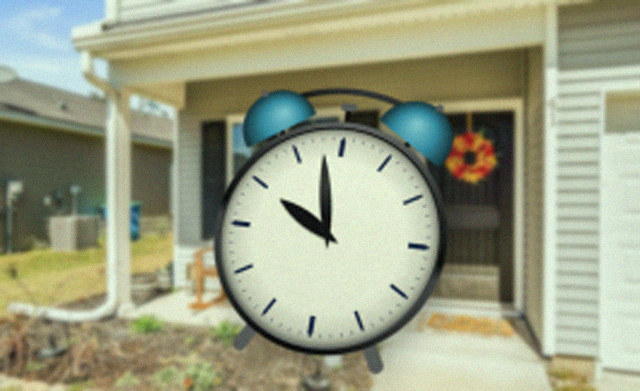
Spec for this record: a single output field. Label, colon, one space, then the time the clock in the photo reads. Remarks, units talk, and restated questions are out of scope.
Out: 9:58
